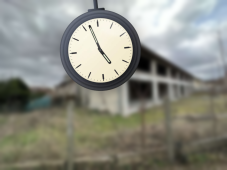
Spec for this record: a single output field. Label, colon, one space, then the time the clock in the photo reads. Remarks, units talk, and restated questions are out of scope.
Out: 4:57
